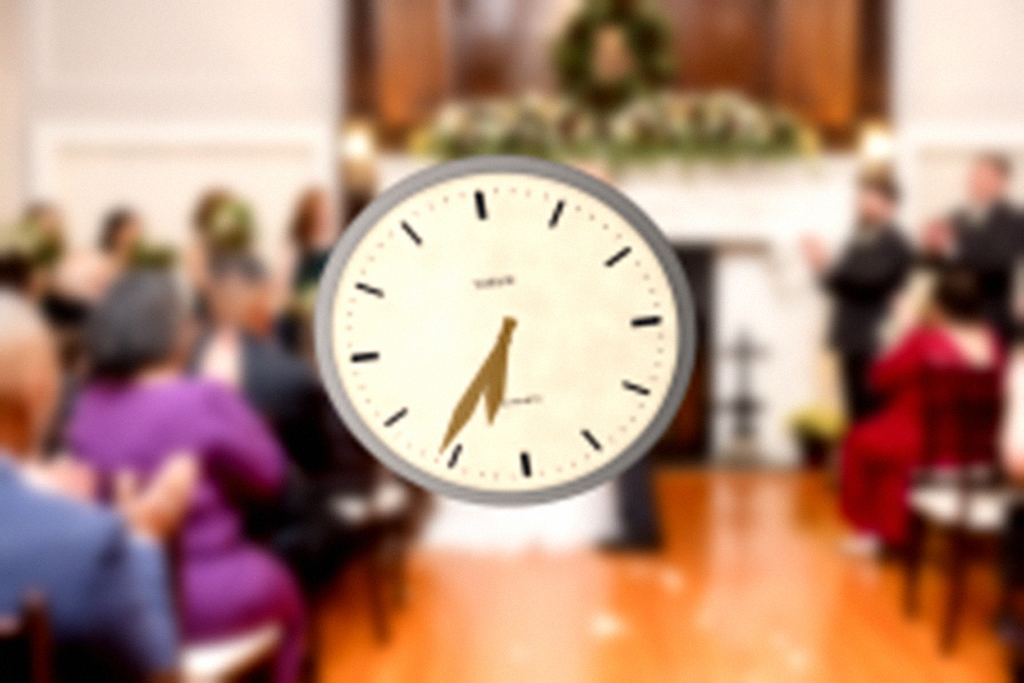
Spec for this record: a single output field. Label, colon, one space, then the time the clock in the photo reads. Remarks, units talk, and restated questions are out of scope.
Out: 6:36
